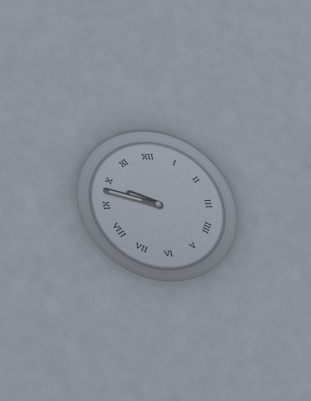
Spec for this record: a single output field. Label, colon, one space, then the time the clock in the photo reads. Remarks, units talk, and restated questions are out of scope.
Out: 9:48
